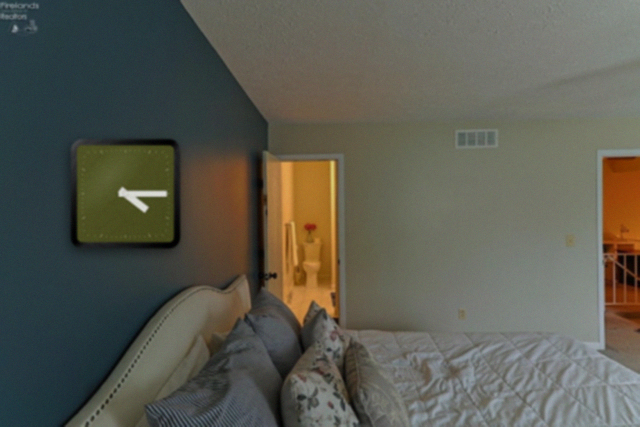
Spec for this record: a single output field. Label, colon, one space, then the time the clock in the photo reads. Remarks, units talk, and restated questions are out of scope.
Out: 4:15
